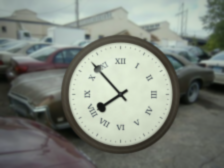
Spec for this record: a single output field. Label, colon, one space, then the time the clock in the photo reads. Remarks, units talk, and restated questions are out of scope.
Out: 7:53
